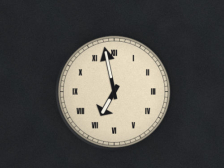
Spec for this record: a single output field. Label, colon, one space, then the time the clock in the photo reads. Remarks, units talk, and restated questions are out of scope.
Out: 6:58
